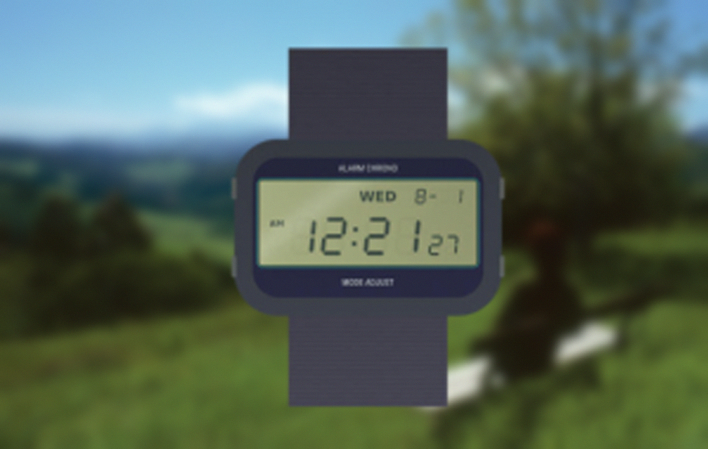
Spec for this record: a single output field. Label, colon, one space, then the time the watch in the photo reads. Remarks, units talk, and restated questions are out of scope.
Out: 12:21:27
